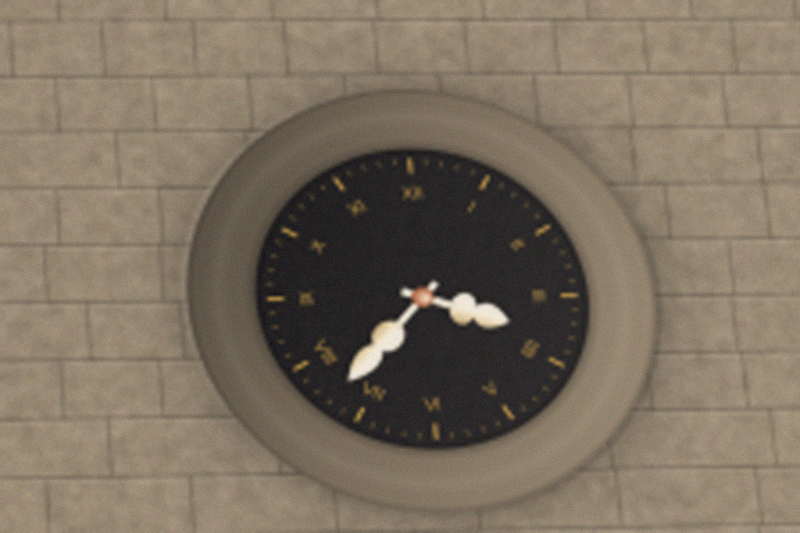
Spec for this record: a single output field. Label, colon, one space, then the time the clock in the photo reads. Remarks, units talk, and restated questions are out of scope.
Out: 3:37
